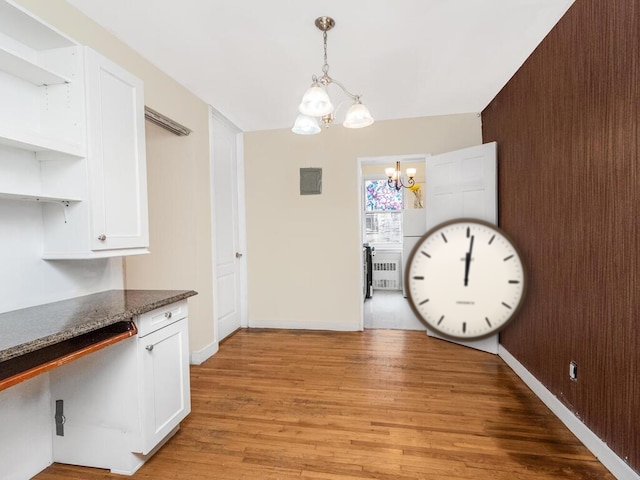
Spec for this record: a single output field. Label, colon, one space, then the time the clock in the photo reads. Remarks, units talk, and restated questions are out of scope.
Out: 12:01
